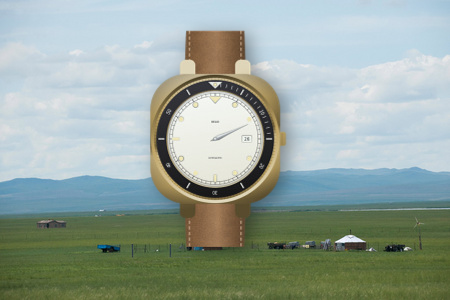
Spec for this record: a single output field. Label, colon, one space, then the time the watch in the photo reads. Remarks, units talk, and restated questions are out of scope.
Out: 2:11
